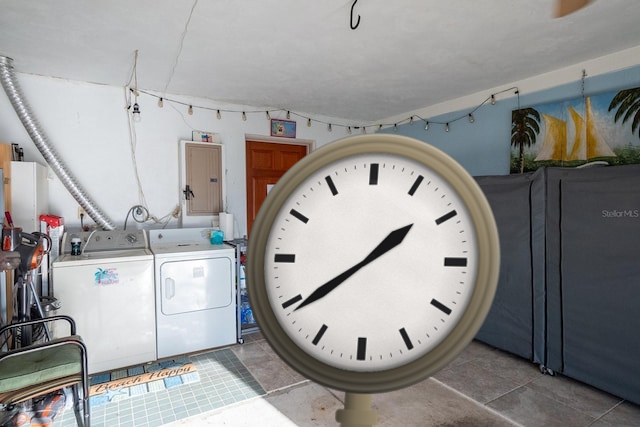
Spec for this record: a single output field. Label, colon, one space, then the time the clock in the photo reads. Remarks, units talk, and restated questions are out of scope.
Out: 1:39
